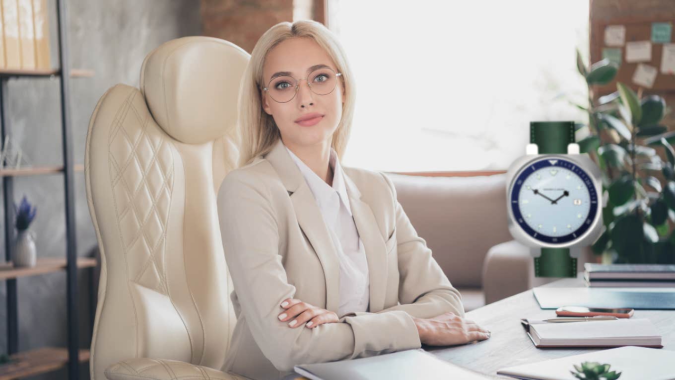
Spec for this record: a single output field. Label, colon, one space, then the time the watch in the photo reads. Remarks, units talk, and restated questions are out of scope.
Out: 1:50
